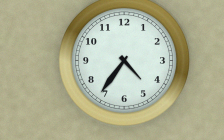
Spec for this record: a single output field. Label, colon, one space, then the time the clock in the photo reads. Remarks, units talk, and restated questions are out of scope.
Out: 4:36
